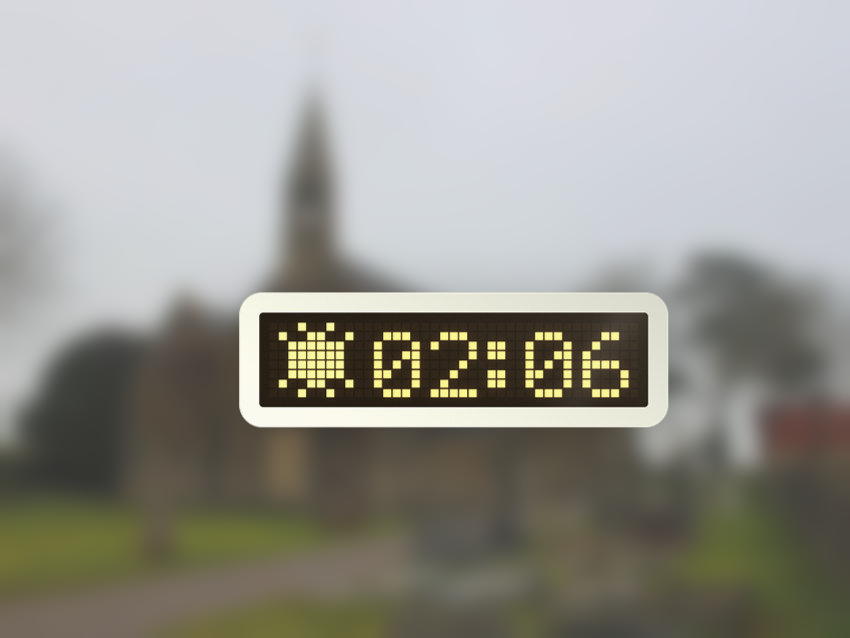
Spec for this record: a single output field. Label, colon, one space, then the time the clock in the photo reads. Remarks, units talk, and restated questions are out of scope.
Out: 2:06
